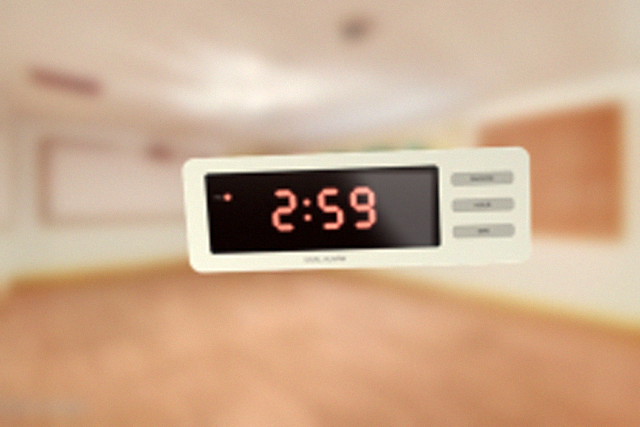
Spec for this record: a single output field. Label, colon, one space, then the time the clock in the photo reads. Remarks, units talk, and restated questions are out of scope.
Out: 2:59
